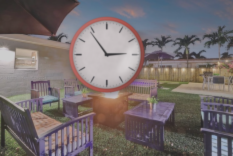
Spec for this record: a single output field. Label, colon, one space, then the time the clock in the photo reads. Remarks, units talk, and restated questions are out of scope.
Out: 2:54
